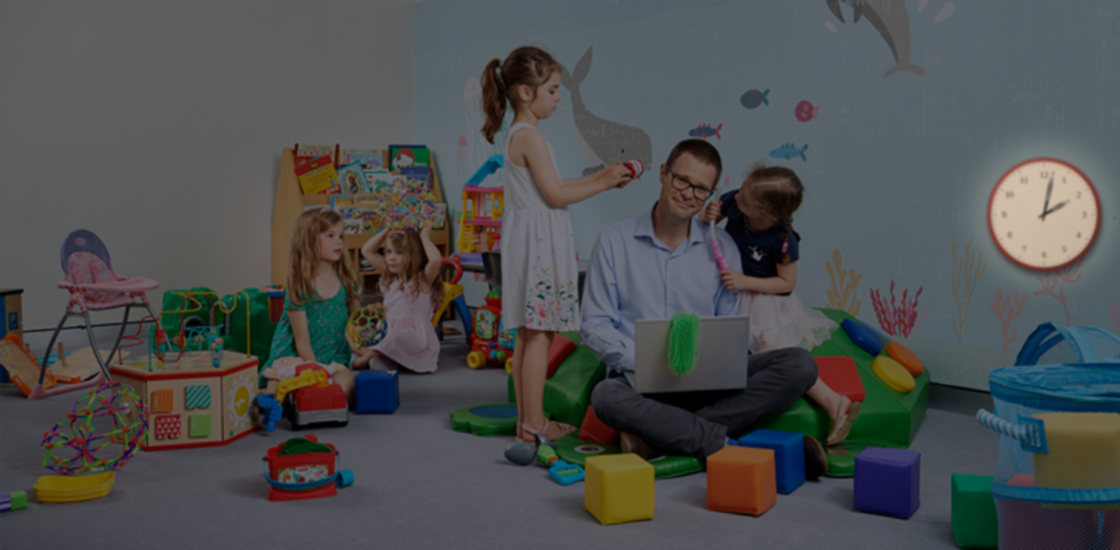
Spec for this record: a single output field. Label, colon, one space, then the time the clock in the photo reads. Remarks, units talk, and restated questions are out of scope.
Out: 2:02
